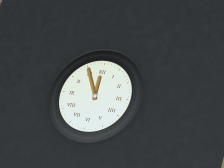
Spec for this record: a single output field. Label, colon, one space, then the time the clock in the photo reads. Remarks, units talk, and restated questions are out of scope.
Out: 11:55
